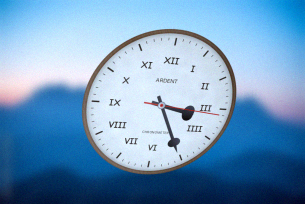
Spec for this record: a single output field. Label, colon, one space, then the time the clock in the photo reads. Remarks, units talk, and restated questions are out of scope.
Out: 3:25:16
